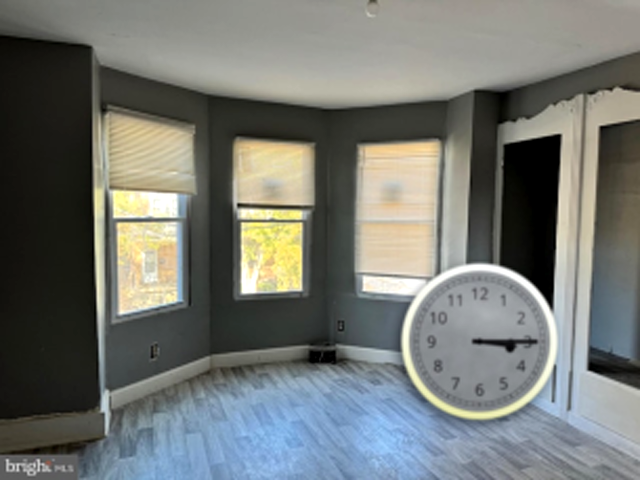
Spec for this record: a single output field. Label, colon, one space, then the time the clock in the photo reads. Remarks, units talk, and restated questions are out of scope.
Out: 3:15
